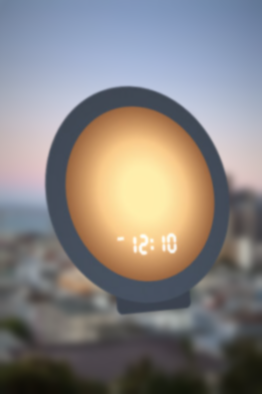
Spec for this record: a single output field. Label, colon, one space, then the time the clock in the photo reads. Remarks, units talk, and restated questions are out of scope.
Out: 12:10
